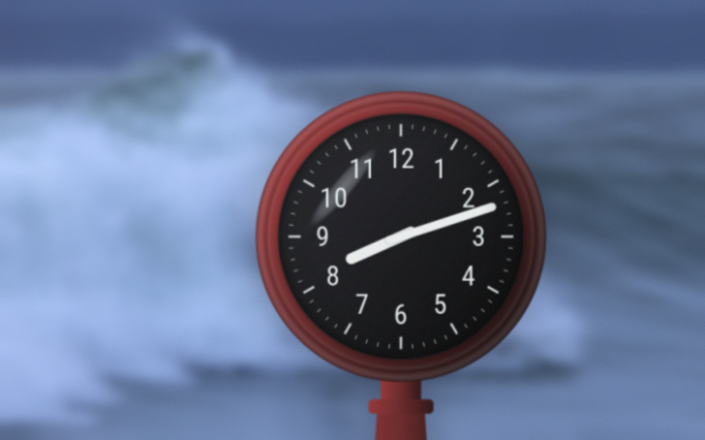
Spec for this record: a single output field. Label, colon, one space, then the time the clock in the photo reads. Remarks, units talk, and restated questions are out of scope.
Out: 8:12
